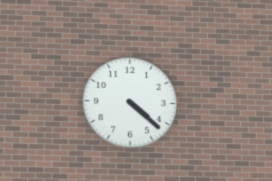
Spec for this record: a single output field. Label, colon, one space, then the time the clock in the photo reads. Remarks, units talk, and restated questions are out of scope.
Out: 4:22
